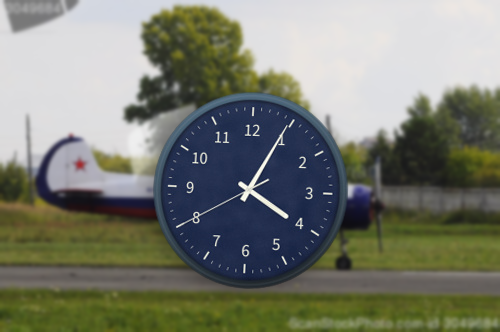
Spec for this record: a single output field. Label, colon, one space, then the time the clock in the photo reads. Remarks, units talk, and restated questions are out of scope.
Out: 4:04:40
